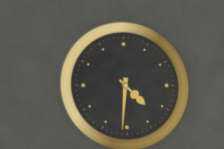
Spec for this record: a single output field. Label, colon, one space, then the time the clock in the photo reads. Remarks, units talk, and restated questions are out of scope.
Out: 4:31
